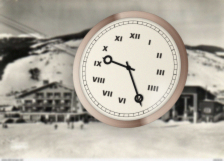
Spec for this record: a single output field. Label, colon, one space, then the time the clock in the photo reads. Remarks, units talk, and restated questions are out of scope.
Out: 9:25
